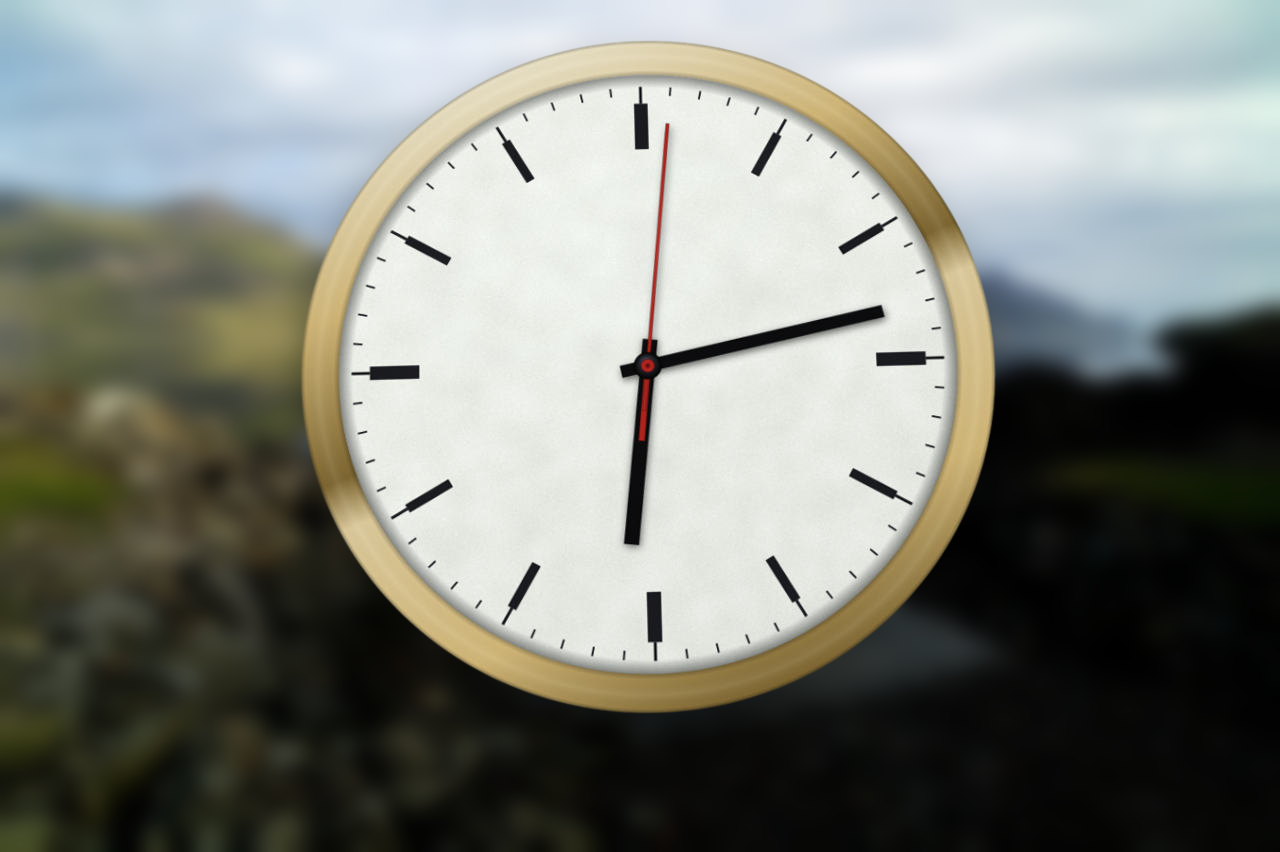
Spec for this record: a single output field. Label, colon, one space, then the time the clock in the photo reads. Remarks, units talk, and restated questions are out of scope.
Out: 6:13:01
